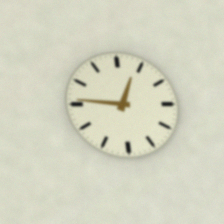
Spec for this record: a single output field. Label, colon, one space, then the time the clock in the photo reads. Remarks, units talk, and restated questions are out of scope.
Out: 12:46
